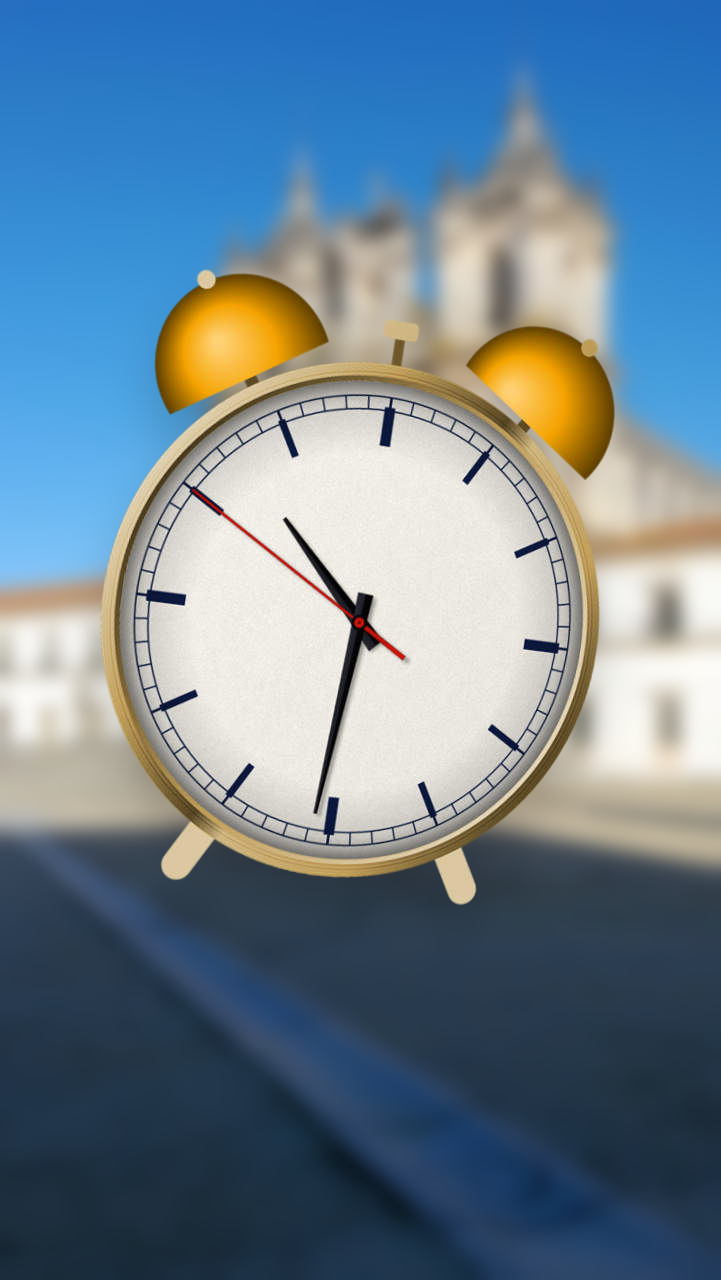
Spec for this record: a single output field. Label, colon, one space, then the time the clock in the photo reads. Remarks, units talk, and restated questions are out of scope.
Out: 10:30:50
